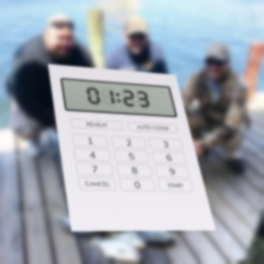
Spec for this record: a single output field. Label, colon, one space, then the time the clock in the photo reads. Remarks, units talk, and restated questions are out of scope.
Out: 1:23
